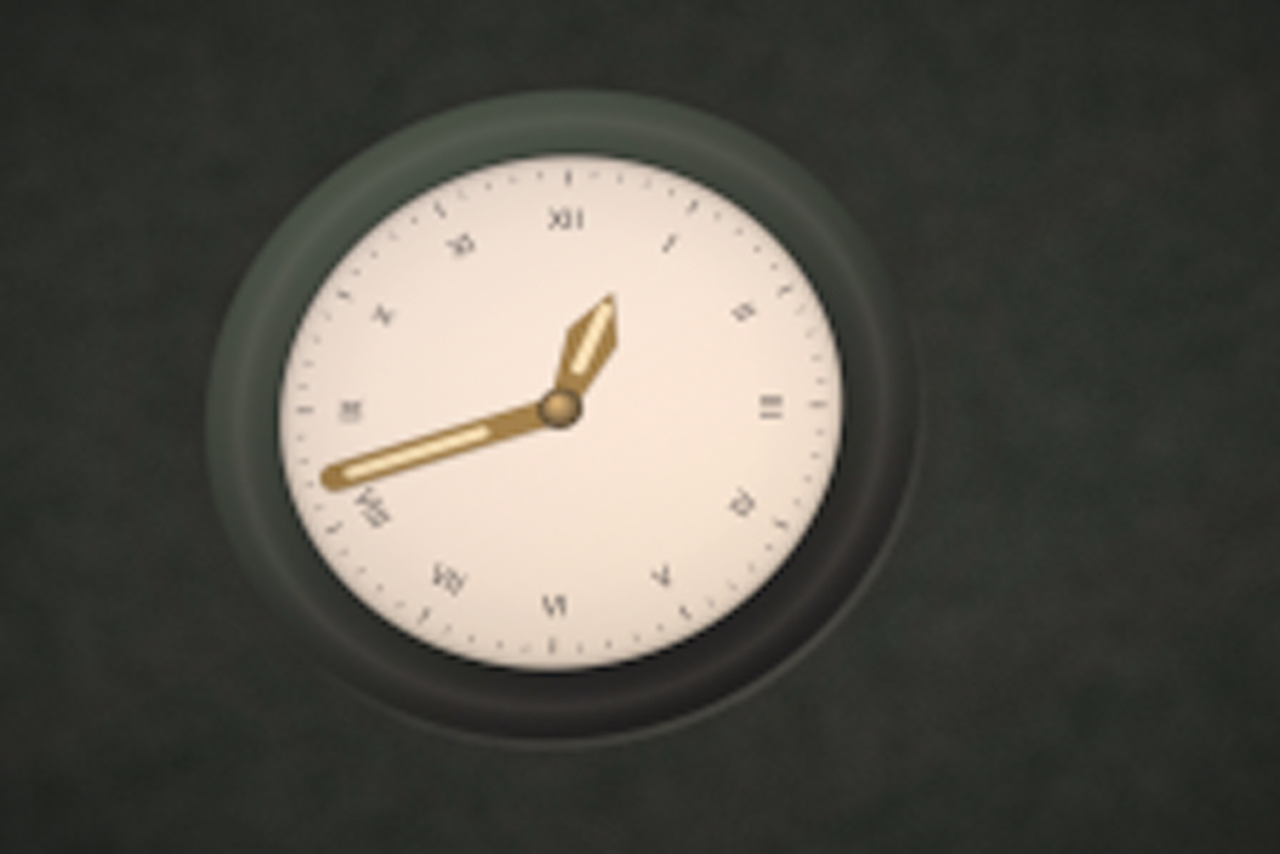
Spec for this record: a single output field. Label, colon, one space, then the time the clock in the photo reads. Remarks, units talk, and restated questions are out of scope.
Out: 12:42
